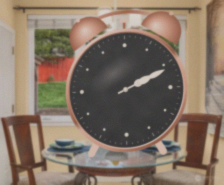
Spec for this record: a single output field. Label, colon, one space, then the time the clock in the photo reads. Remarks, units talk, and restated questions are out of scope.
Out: 2:11
